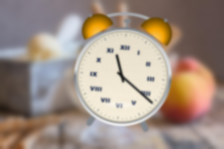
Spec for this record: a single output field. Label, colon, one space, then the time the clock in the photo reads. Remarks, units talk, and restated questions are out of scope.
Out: 11:21
